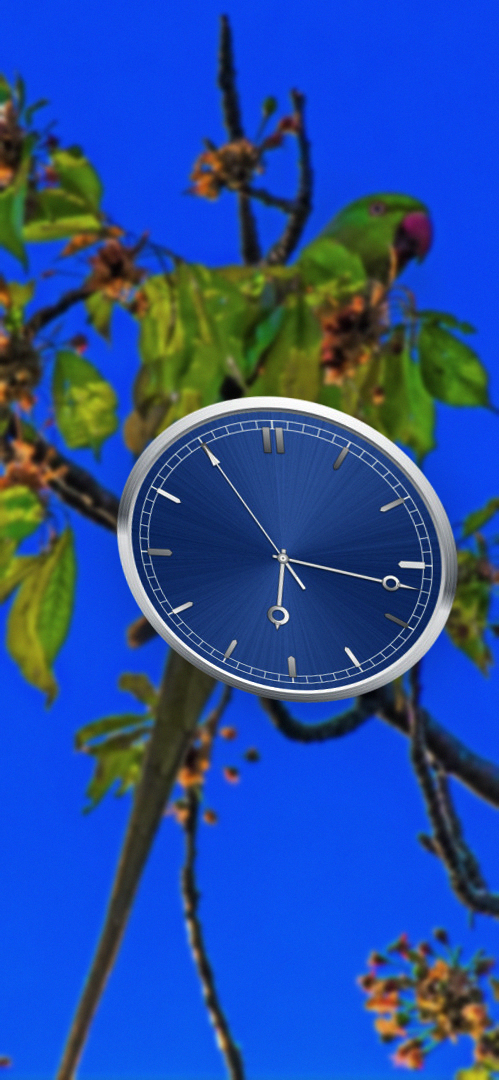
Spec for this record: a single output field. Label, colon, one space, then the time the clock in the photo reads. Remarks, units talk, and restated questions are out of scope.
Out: 6:16:55
